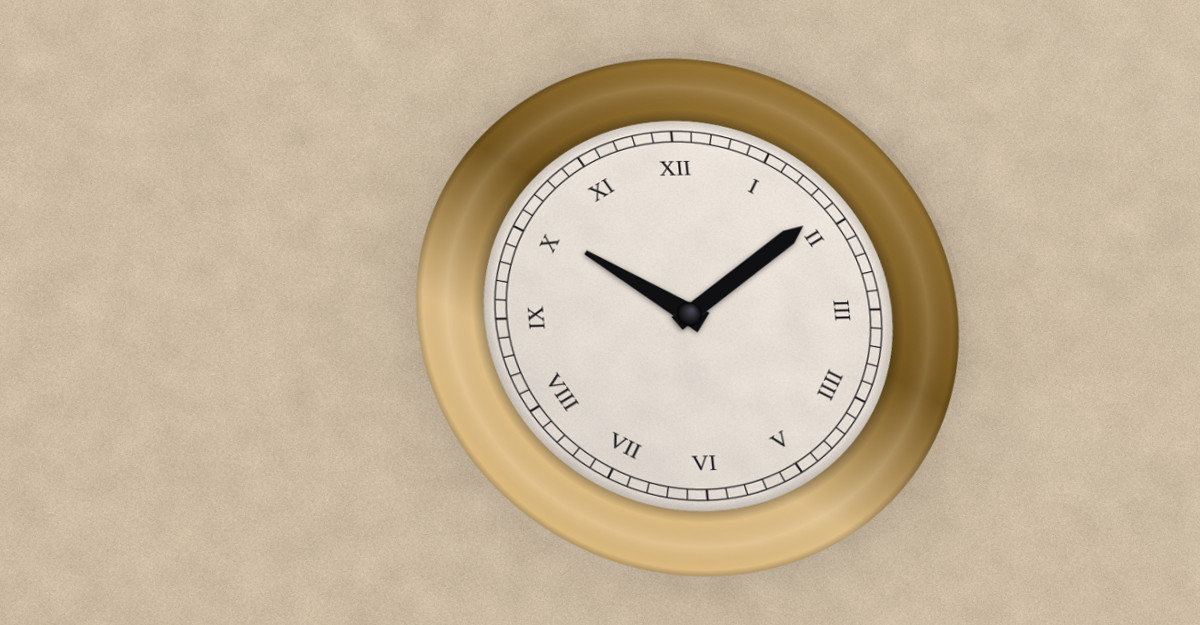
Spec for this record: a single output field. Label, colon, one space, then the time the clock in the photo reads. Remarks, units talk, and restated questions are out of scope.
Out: 10:09
